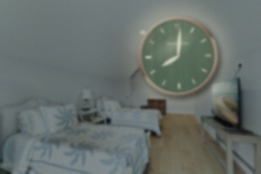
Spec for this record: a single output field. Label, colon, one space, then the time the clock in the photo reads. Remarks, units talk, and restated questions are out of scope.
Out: 8:01
